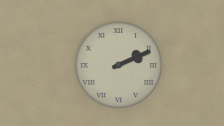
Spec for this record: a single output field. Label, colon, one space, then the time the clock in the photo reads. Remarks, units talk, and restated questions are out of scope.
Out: 2:11
